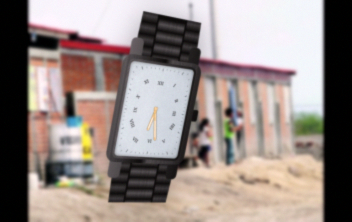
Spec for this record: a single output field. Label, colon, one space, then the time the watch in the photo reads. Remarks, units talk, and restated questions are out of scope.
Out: 6:28
